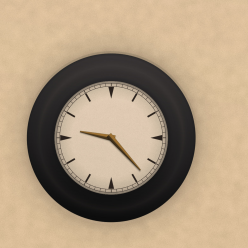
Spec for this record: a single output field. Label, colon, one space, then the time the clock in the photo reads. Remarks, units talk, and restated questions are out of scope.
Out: 9:23
